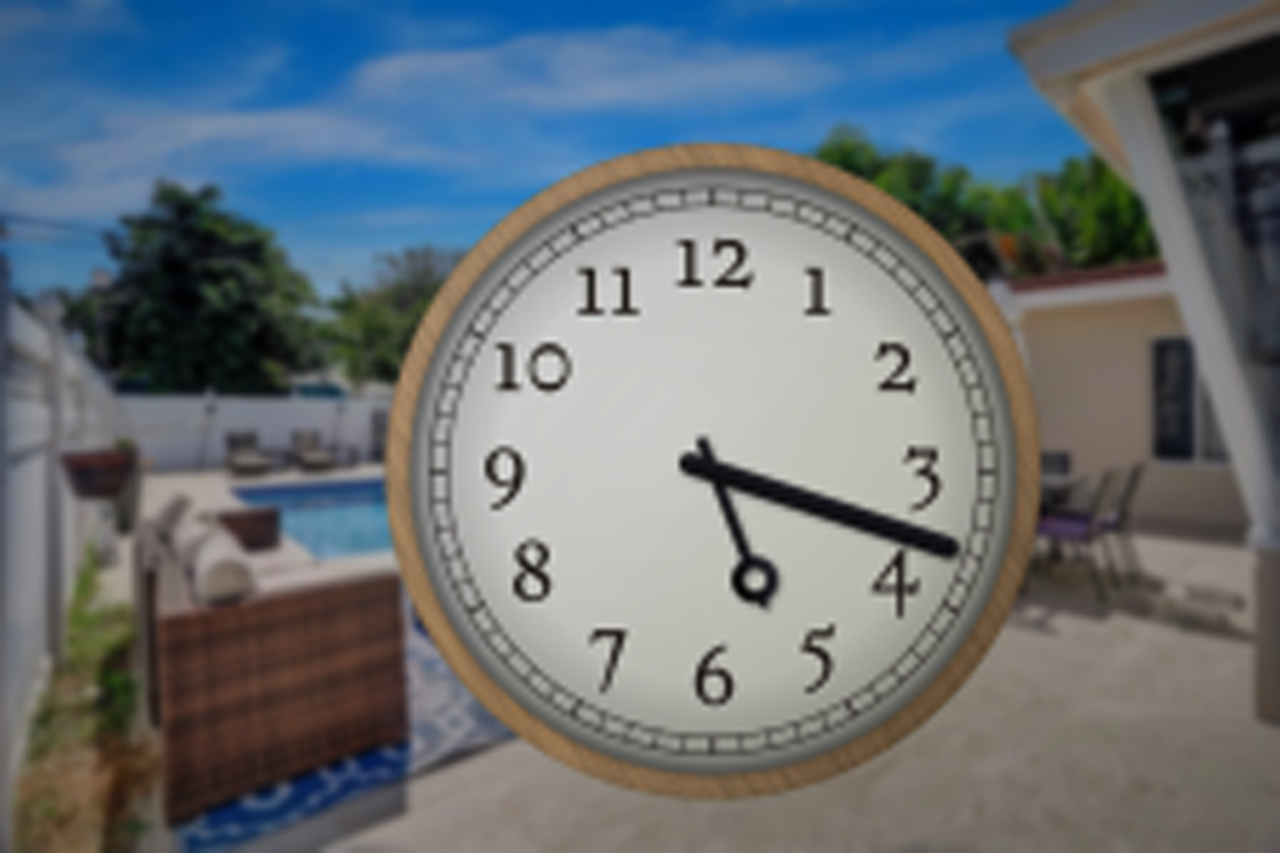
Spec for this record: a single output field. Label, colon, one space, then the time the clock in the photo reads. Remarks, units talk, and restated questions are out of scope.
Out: 5:18
